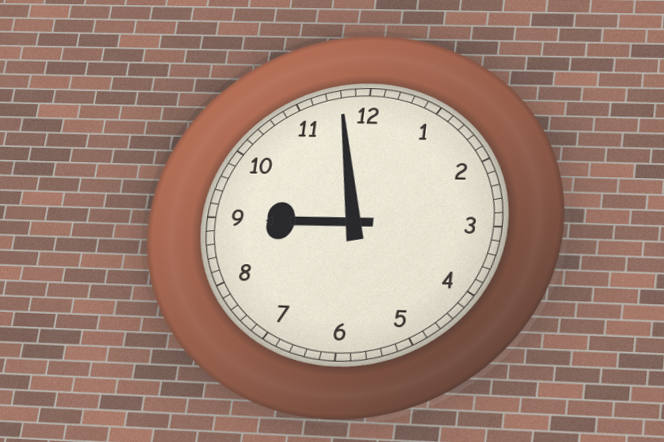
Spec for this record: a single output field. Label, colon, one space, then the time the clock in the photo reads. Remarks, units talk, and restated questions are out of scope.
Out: 8:58
